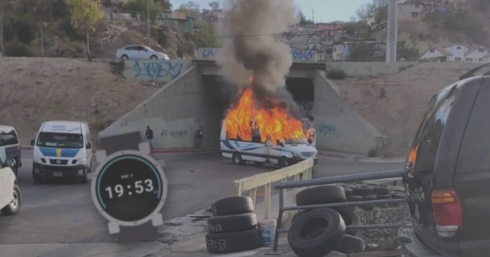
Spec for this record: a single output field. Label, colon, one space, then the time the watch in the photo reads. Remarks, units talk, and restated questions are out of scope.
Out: 19:53
